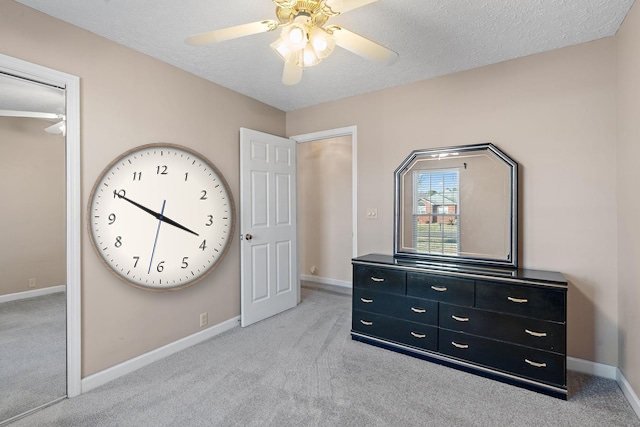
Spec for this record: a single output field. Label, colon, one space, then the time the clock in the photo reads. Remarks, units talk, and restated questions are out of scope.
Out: 3:49:32
